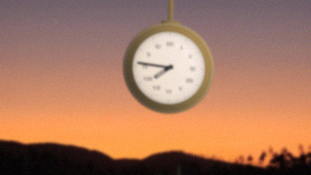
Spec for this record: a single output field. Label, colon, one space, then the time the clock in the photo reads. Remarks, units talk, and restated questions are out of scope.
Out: 7:46
